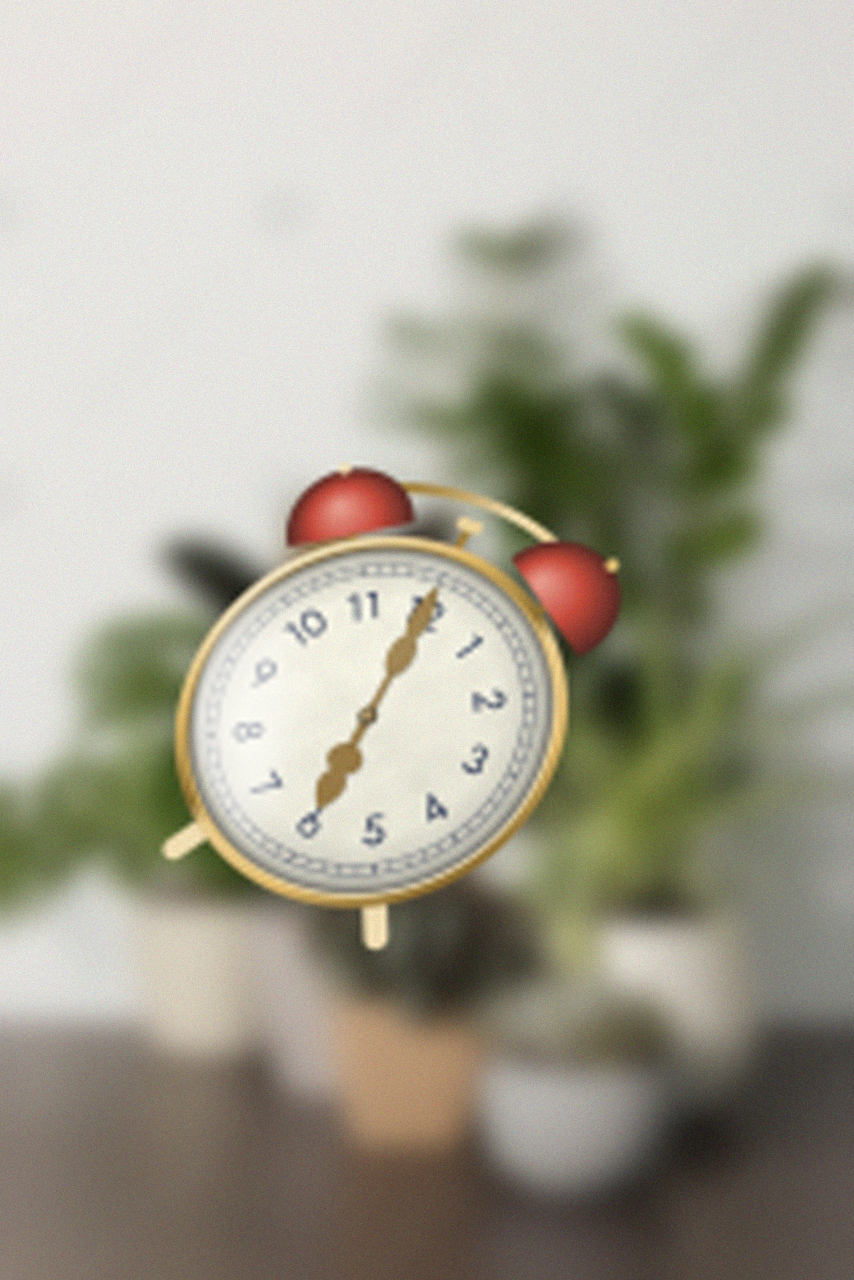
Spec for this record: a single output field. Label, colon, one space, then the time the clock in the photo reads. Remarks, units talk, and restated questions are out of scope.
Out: 6:00
